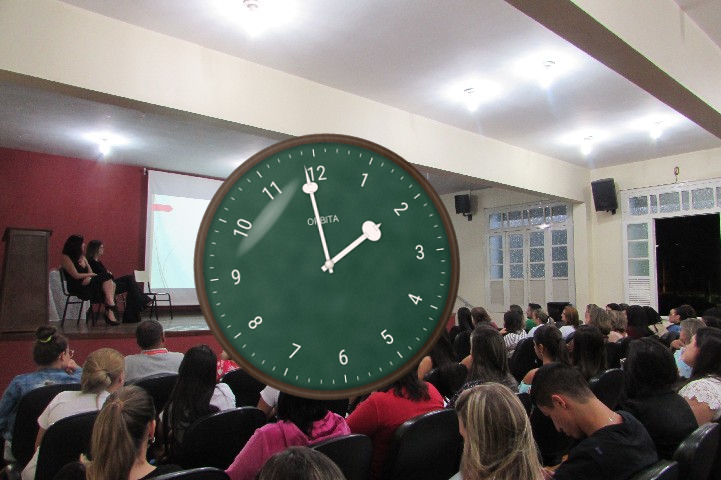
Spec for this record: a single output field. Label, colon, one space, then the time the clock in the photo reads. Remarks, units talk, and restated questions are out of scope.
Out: 1:59
